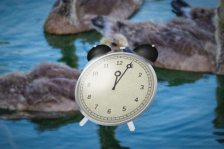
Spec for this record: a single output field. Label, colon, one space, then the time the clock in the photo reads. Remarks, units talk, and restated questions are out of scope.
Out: 12:04
